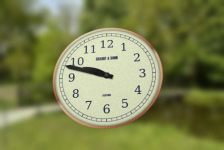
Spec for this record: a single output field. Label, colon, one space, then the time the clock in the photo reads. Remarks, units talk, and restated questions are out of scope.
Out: 9:48
